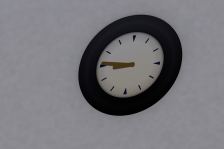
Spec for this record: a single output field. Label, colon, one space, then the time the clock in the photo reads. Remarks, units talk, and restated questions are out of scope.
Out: 8:46
